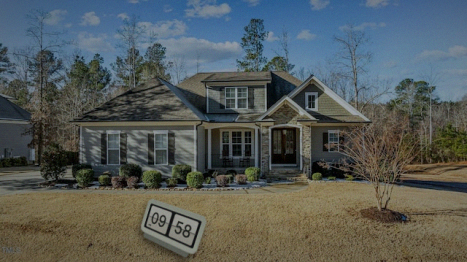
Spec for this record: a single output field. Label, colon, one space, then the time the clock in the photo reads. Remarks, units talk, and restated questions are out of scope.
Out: 9:58
